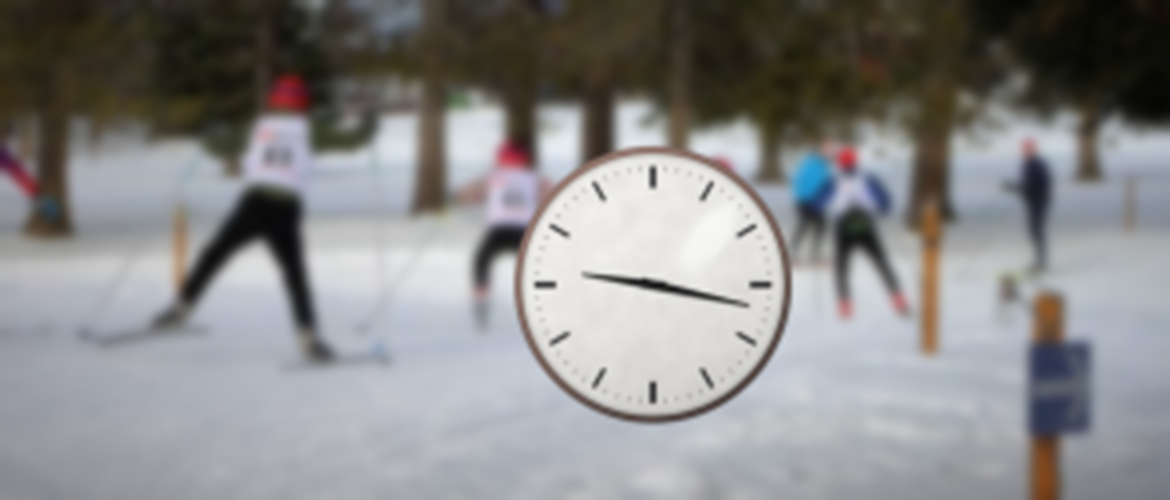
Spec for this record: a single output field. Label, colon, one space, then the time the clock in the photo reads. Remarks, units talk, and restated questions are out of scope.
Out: 9:17
